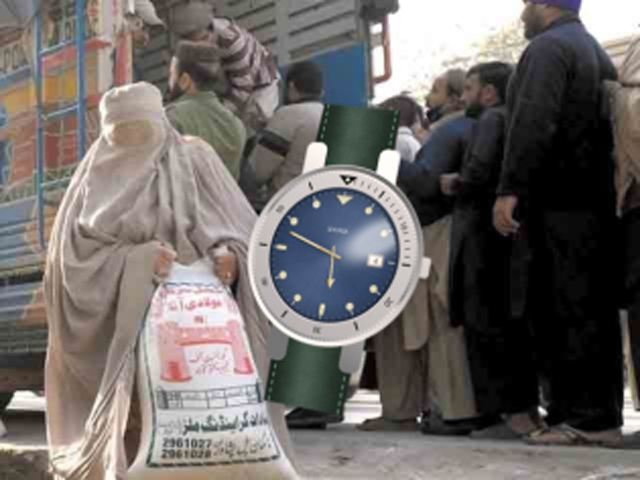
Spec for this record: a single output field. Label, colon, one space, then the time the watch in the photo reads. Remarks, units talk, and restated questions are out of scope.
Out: 5:48
